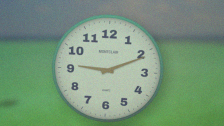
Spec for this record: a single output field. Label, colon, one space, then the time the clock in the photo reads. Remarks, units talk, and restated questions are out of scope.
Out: 9:11
